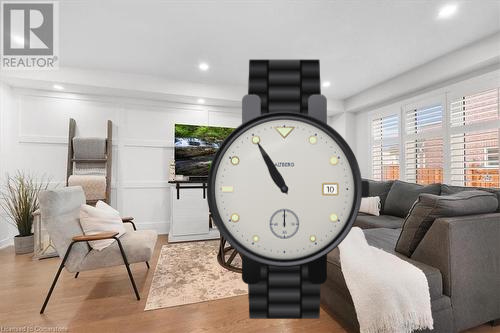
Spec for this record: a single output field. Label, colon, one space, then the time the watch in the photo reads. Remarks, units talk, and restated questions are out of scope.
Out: 10:55
